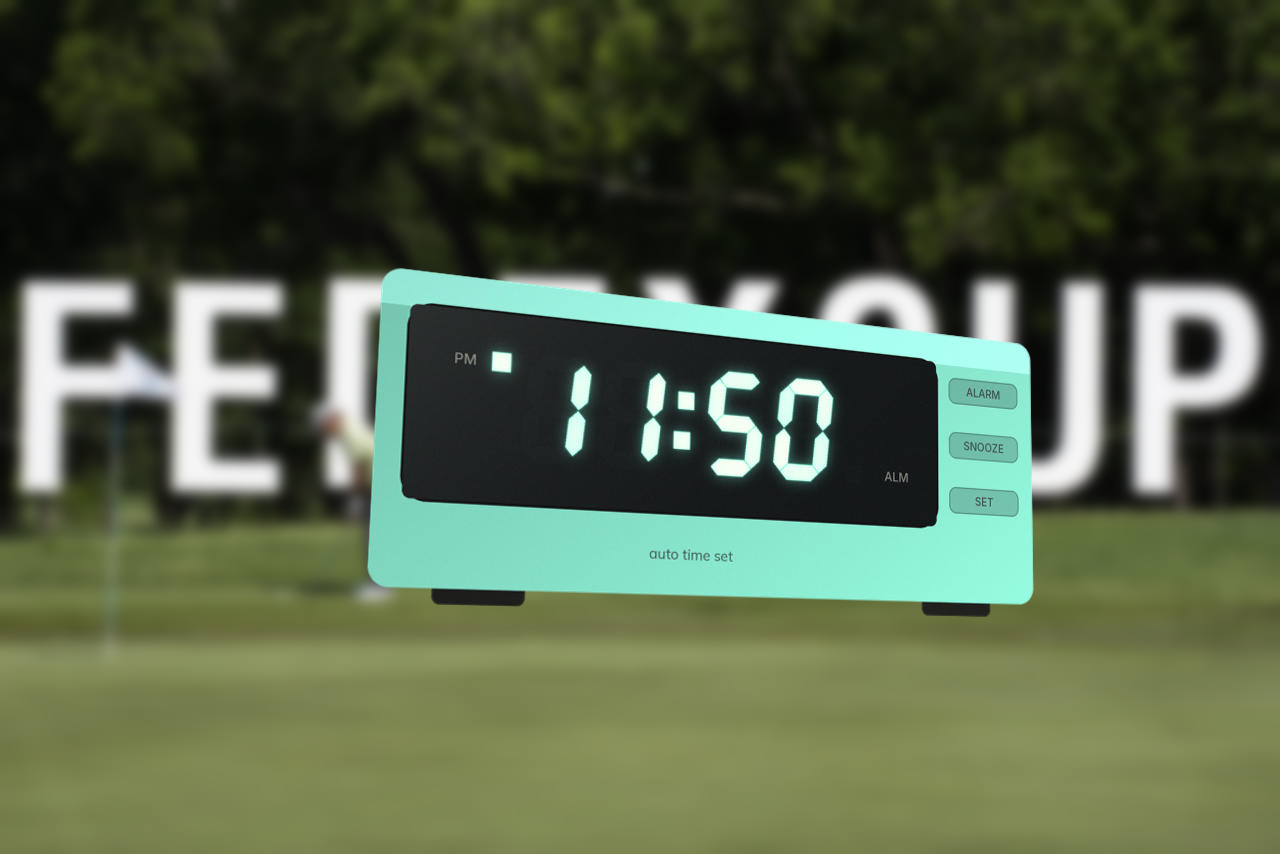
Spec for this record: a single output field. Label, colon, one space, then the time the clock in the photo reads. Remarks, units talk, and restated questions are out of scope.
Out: 11:50
